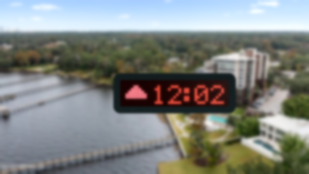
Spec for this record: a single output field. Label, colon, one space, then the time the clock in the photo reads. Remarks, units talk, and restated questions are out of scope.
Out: 12:02
